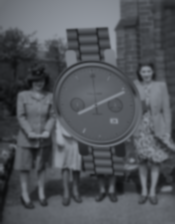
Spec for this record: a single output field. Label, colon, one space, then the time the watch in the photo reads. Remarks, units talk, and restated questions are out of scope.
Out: 8:11
